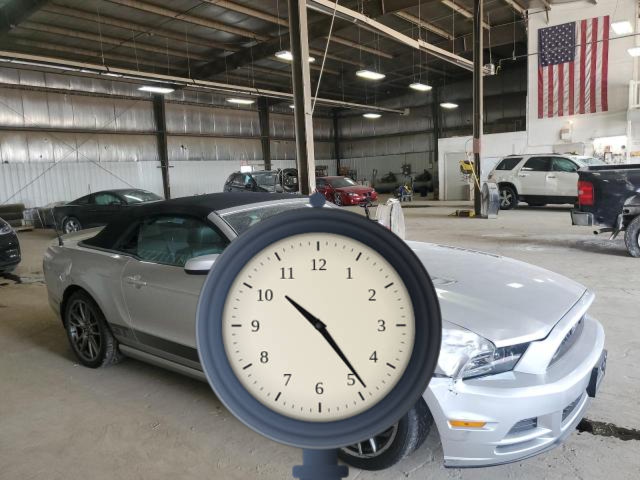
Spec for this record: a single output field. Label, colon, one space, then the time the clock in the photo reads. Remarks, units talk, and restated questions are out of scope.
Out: 10:24
